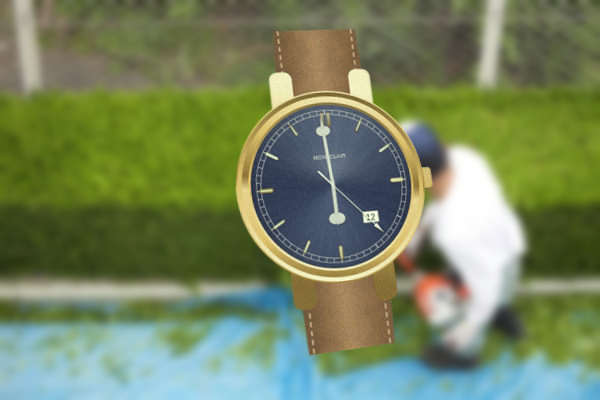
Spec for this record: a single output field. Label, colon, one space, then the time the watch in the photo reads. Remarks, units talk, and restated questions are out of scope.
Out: 5:59:23
